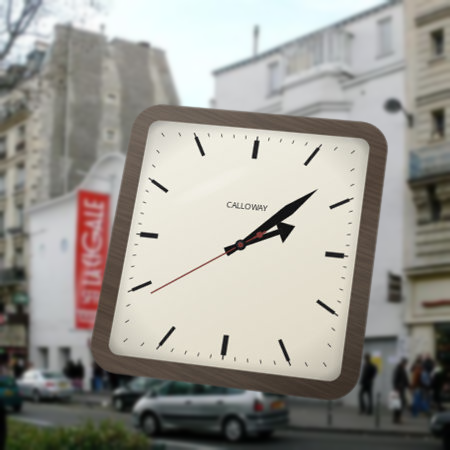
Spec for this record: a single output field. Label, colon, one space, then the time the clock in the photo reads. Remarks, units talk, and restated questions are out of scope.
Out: 2:07:39
